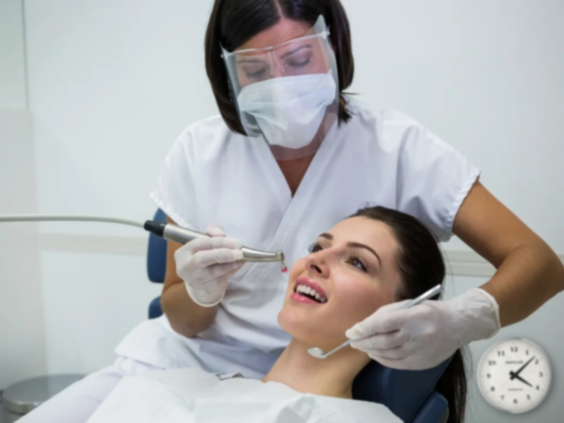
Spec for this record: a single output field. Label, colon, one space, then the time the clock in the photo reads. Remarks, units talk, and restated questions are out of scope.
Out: 4:08
